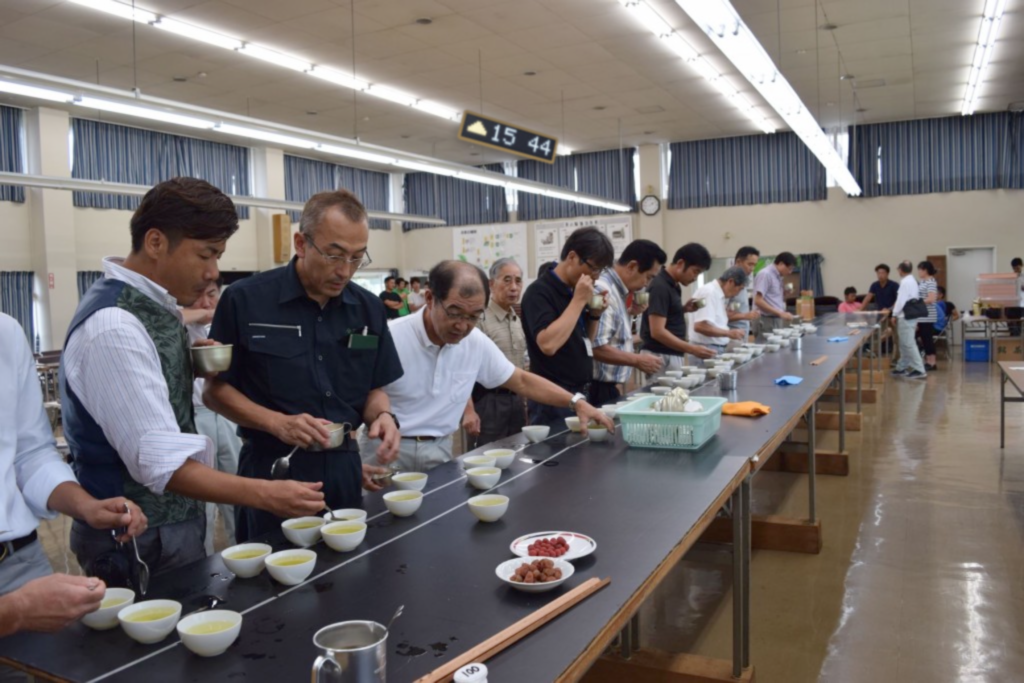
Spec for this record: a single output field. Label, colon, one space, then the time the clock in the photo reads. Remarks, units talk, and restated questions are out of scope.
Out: 15:44
